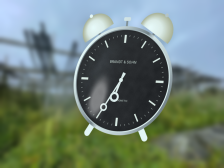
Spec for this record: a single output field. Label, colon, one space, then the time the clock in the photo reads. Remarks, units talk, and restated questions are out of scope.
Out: 6:35
